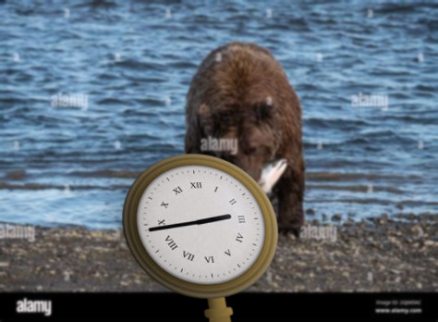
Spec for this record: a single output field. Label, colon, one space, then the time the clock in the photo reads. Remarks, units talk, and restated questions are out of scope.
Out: 2:44
